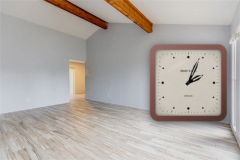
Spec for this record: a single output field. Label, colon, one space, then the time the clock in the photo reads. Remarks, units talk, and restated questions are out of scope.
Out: 2:04
